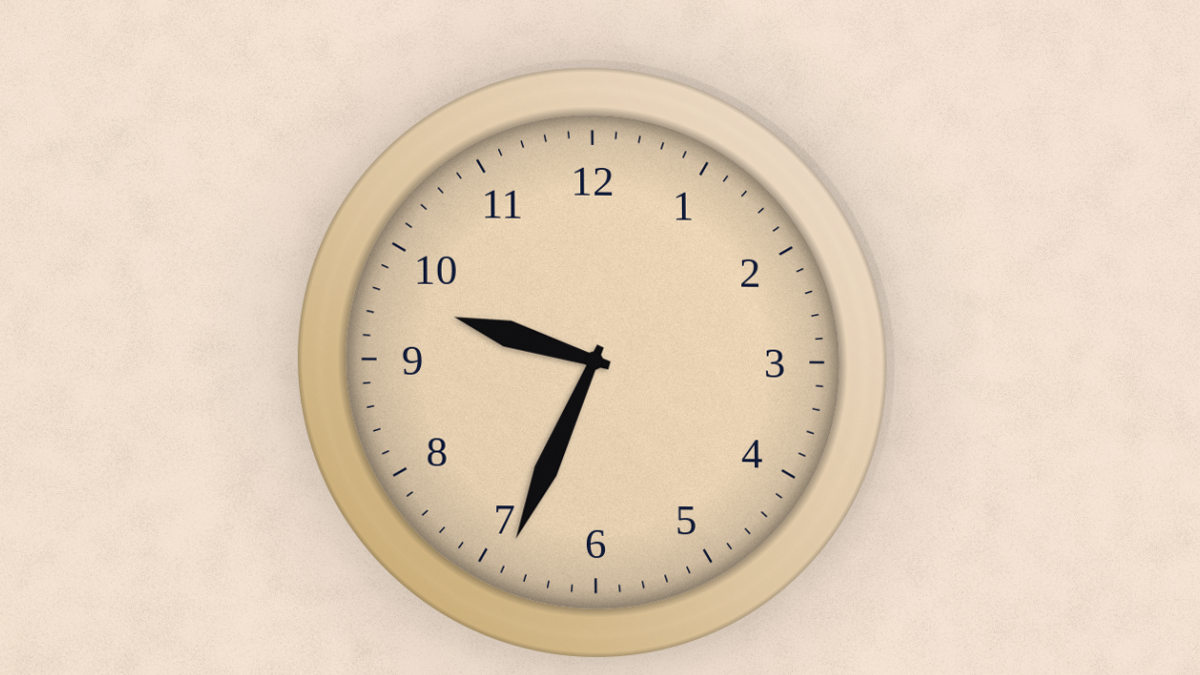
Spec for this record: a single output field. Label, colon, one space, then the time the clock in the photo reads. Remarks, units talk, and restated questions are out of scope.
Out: 9:34
